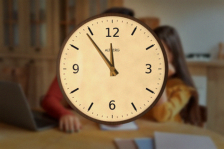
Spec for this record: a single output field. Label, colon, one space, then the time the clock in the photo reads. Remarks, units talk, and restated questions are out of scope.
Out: 11:54
